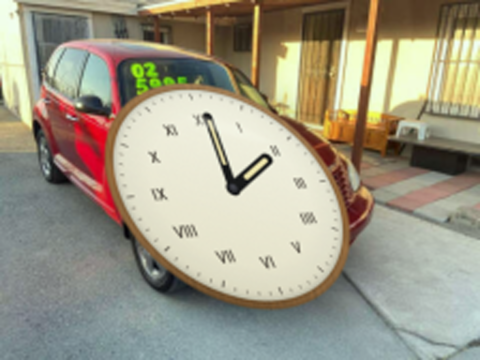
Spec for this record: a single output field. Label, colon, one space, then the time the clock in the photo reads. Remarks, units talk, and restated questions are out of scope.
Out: 2:01
